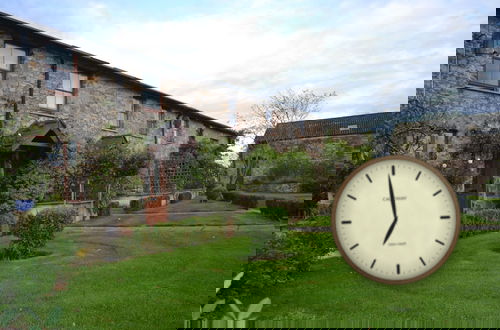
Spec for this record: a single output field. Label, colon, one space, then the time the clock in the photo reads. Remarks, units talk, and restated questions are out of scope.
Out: 6:59
